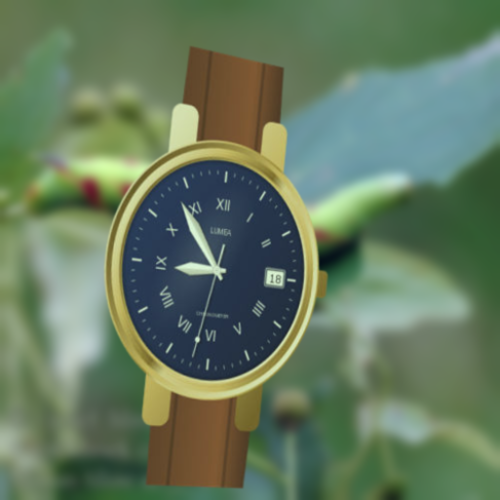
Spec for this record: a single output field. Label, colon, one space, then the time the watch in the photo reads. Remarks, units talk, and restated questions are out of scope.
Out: 8:53:32
